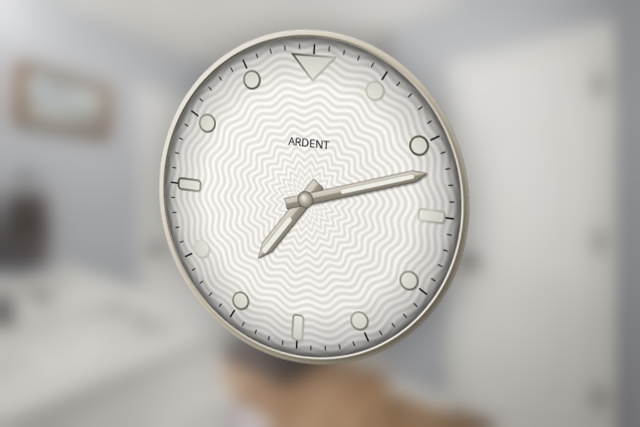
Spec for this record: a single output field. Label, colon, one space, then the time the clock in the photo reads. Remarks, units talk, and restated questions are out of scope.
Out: 7:12
